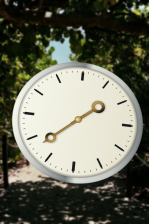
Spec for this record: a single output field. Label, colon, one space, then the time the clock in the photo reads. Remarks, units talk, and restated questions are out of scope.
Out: 1:38
